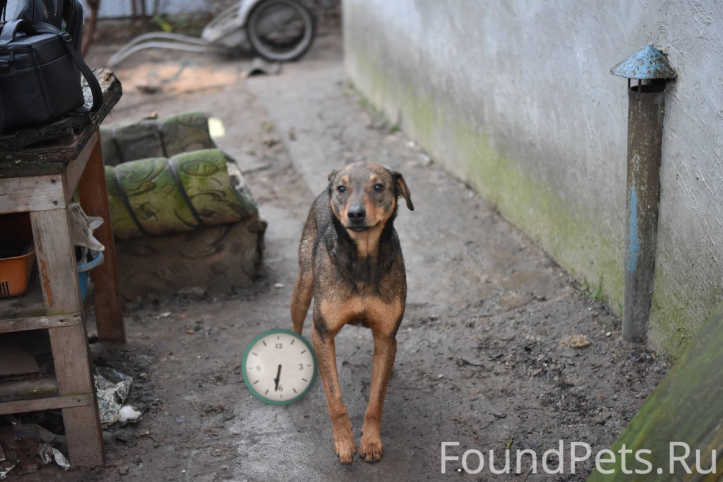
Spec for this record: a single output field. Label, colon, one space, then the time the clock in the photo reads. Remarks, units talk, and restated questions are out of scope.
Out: 6:32
